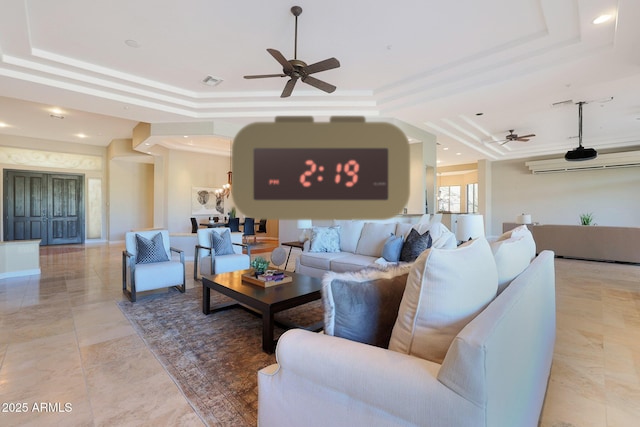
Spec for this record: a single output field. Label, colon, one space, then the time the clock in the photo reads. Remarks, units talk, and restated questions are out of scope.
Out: 2:19
